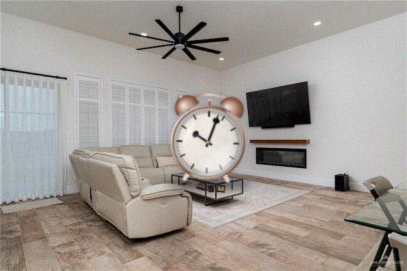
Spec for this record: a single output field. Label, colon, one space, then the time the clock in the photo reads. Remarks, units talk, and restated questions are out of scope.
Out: 10:03
